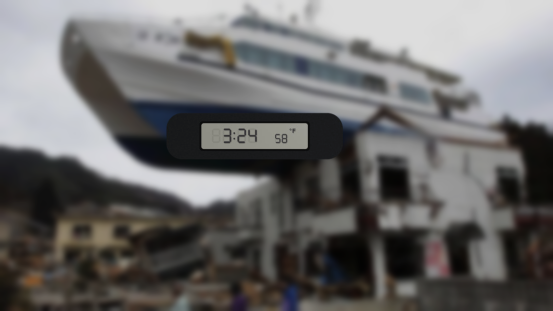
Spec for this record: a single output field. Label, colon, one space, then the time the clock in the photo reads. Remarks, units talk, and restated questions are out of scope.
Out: 3:24
